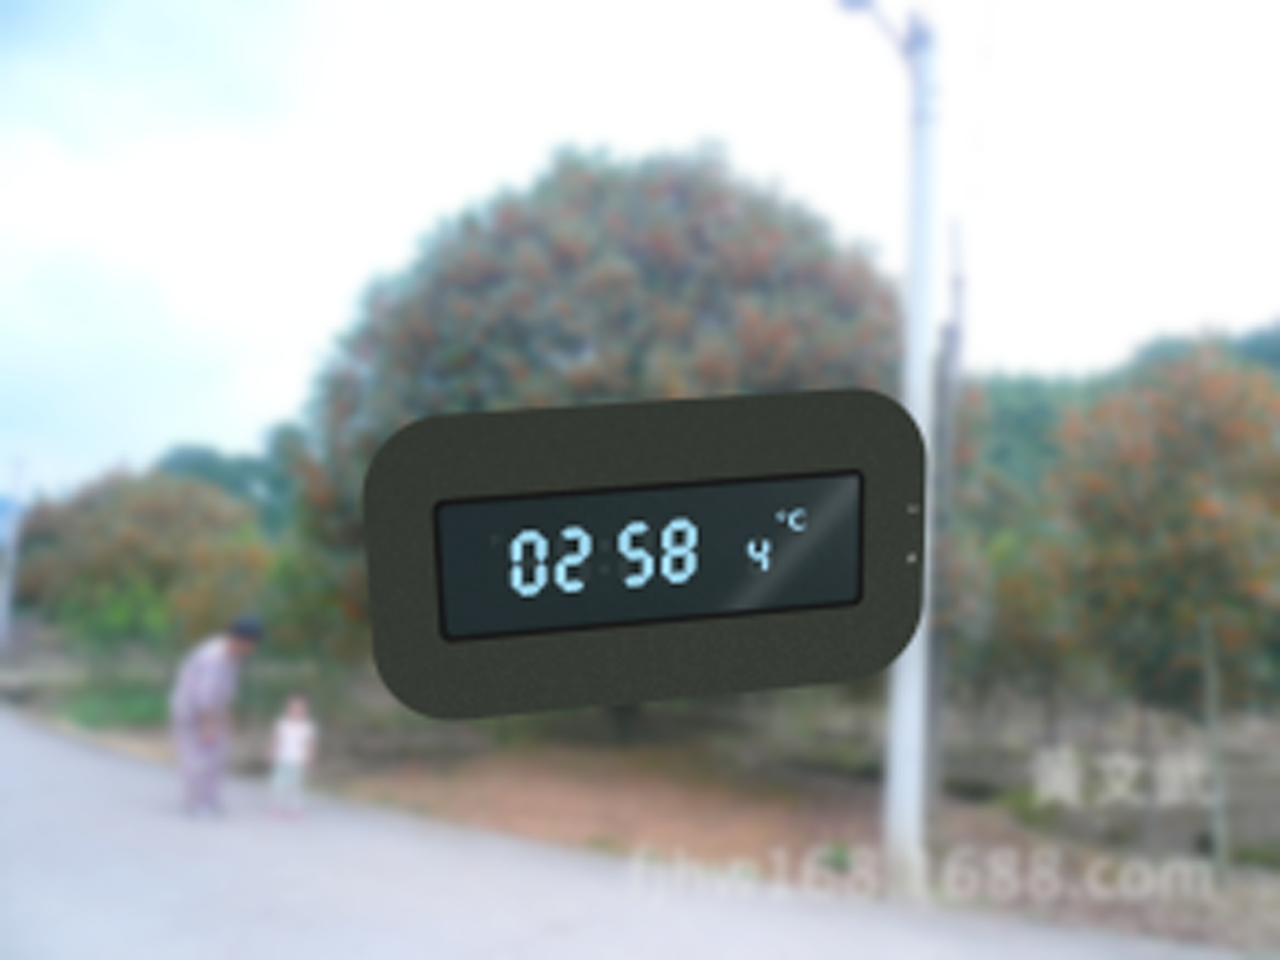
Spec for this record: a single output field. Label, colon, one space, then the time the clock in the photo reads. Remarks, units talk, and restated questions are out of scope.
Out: 2:58
